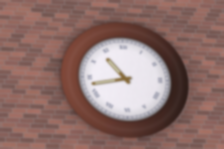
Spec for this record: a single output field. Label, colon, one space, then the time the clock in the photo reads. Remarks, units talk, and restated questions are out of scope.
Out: 10:43
